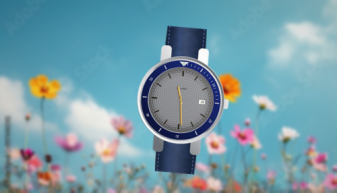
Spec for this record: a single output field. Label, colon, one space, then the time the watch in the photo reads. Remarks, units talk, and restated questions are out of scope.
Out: 11:29
